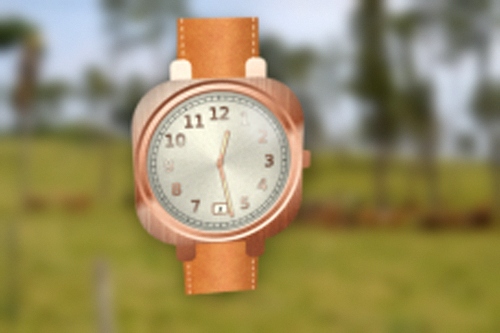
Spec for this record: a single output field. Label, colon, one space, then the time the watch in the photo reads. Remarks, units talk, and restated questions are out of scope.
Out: 12:28
